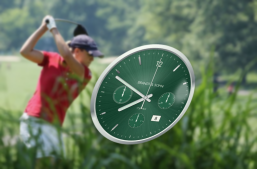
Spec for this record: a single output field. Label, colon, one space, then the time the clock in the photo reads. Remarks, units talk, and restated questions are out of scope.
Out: 7:49
